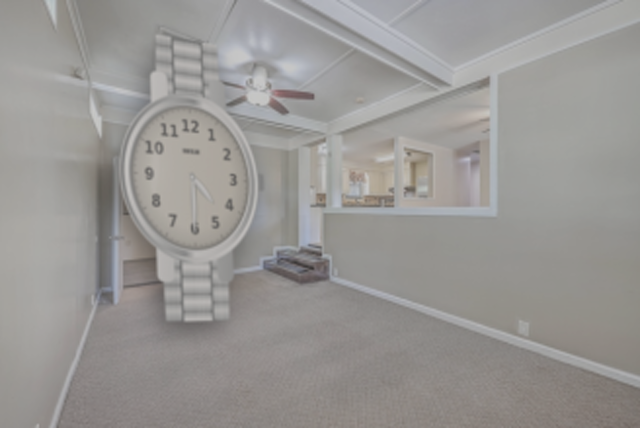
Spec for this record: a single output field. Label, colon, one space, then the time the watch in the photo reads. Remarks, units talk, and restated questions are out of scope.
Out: 4:30
